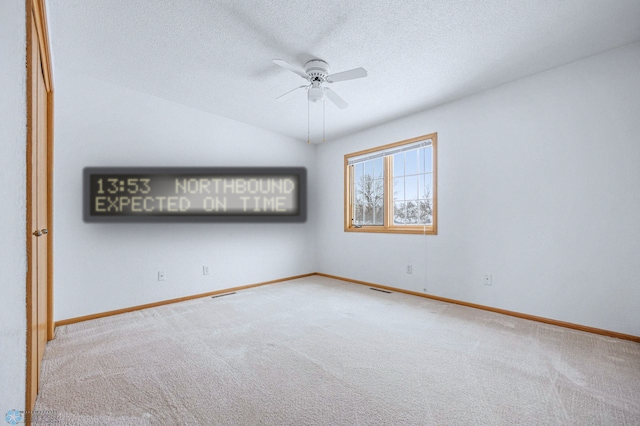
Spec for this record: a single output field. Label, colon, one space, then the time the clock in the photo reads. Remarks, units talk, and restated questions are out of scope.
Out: 13:53
